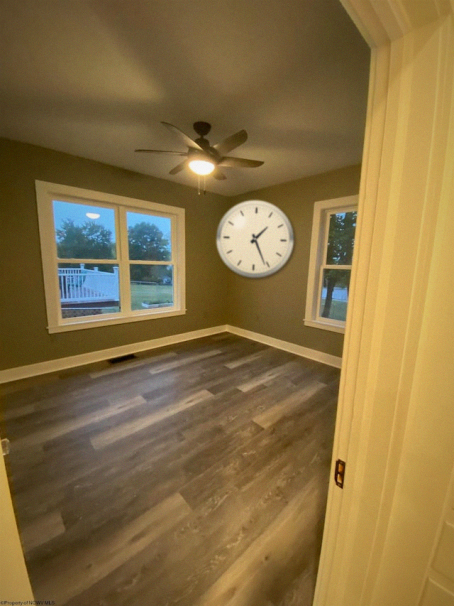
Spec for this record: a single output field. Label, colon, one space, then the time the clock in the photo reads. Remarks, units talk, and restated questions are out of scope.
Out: 1:26
